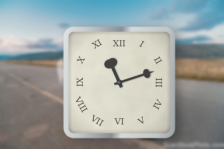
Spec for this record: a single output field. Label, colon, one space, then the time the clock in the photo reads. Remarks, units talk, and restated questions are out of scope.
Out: 11:12
